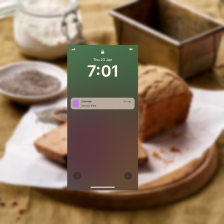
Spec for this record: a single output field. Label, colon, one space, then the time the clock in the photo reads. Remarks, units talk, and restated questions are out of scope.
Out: 7:01
